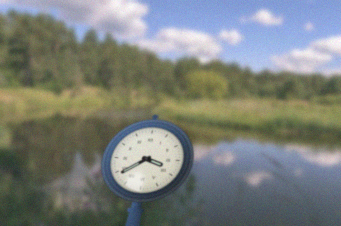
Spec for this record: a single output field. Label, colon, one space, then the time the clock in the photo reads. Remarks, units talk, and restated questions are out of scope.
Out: 3:39
